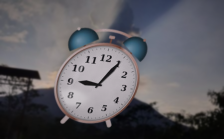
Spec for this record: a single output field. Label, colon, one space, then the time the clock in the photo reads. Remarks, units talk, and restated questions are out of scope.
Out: 9:05
